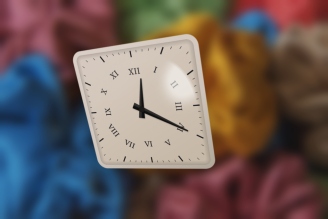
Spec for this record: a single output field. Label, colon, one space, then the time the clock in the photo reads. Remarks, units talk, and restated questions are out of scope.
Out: 12:20
